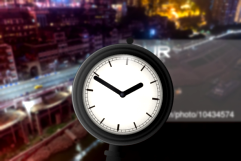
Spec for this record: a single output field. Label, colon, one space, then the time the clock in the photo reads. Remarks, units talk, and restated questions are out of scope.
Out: 1:49
